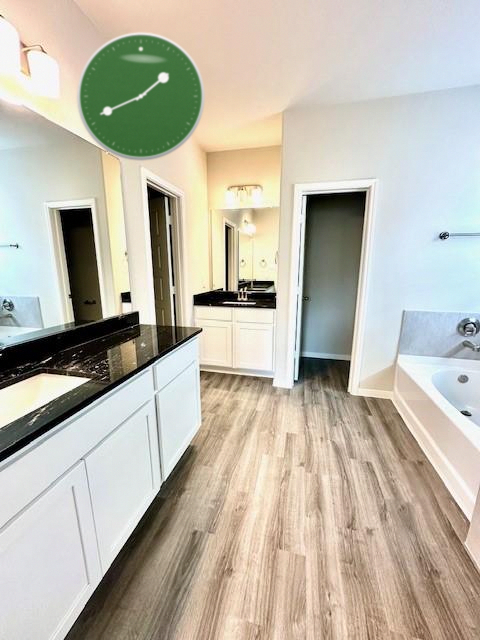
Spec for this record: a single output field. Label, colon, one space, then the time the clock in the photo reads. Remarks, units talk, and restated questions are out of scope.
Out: 1:41
